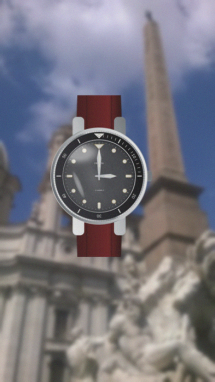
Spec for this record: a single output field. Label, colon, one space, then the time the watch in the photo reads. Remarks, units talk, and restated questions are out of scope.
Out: 3:00
